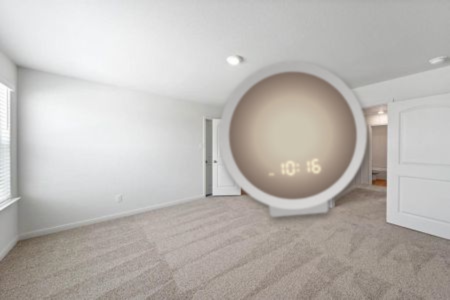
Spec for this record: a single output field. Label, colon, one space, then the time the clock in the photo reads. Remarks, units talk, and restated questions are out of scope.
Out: 10:16
